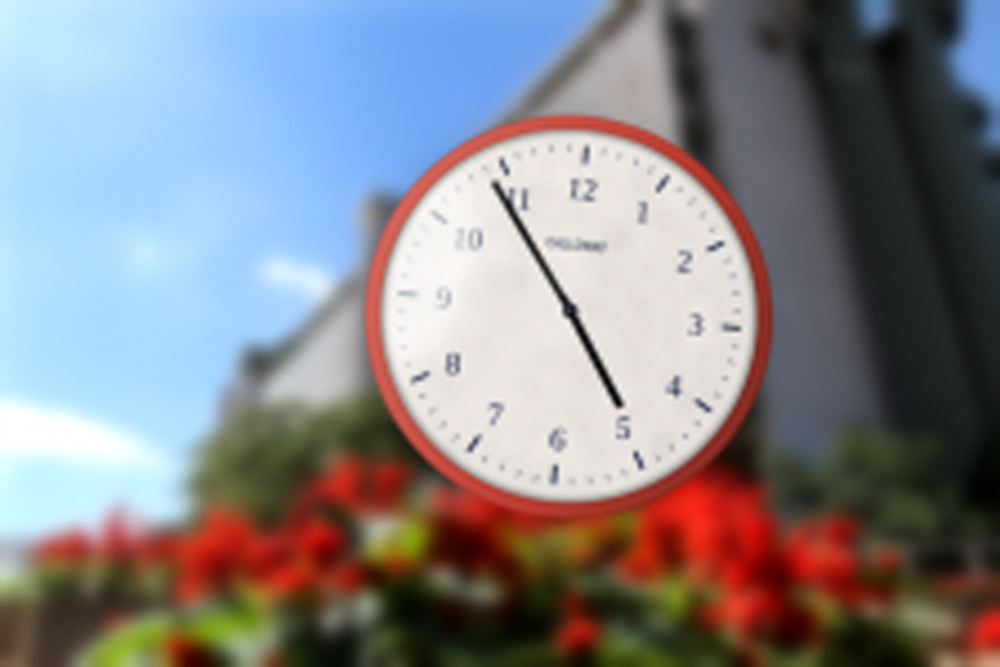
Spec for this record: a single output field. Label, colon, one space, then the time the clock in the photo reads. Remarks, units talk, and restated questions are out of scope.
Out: 4:54
